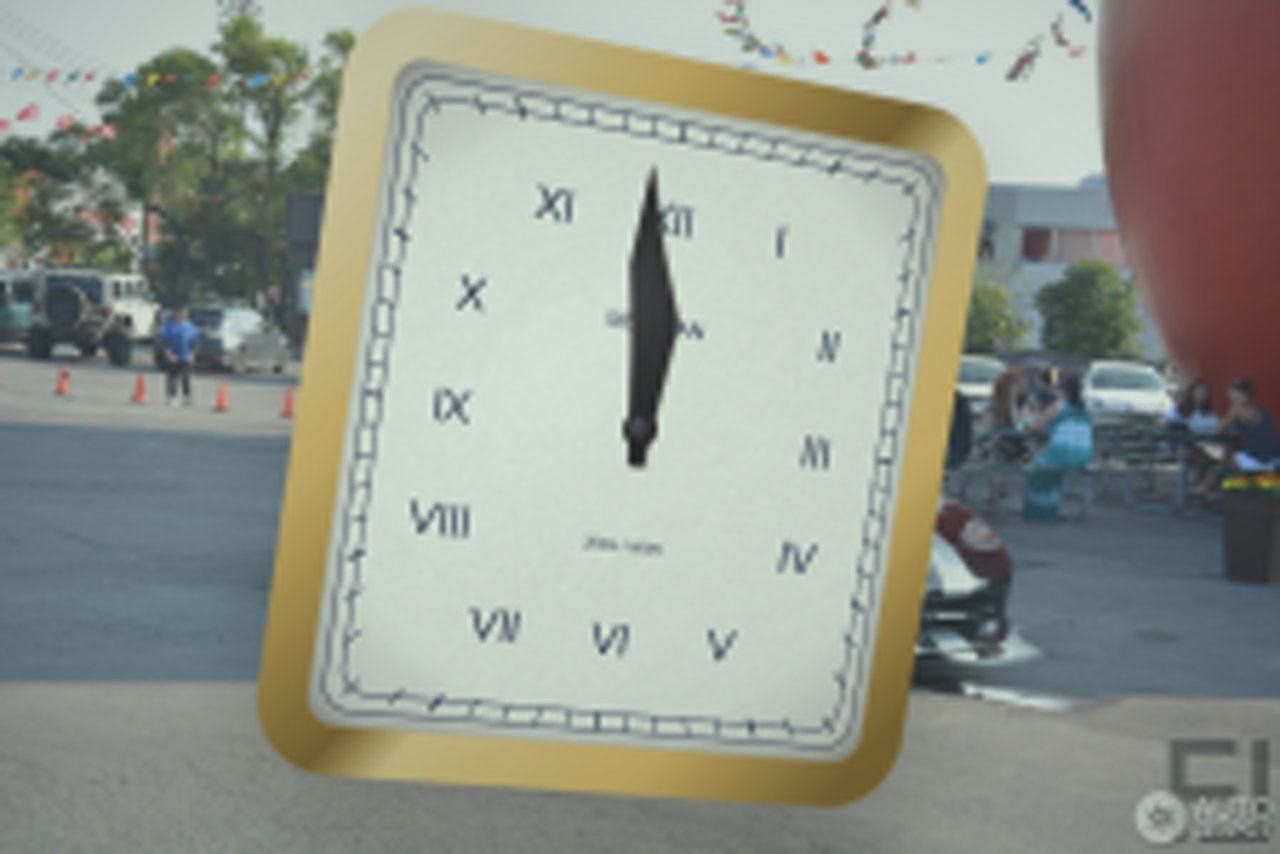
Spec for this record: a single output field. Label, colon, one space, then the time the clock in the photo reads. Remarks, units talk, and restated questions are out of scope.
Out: 11:59
